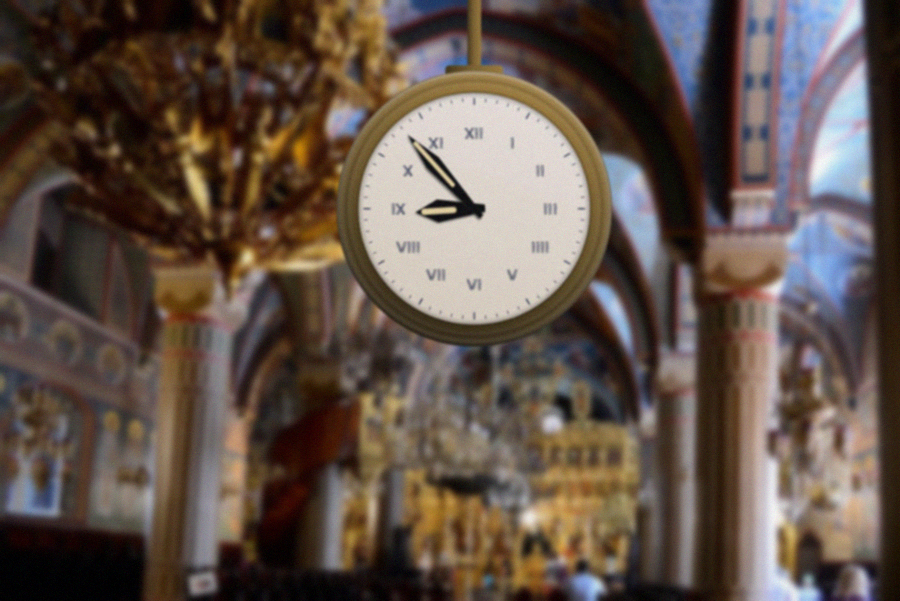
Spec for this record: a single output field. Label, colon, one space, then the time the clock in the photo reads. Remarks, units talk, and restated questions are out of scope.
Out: 8:53
